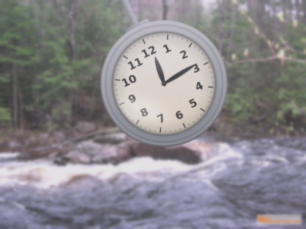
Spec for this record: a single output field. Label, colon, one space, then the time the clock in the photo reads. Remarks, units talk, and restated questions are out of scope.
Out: 12:14
